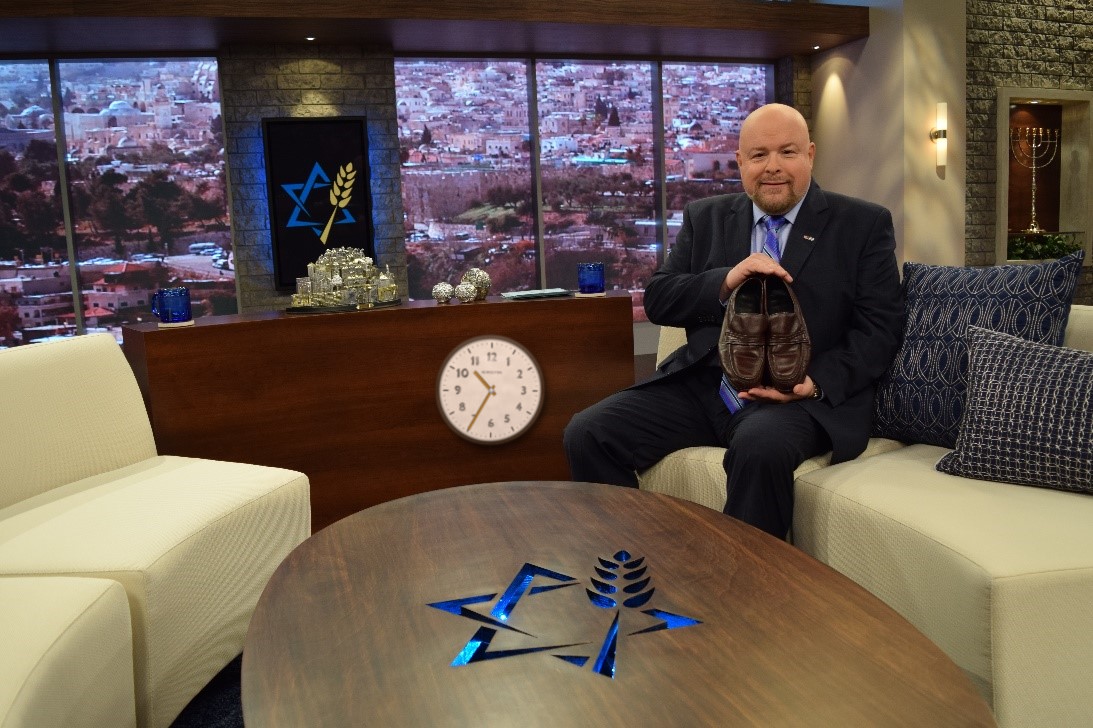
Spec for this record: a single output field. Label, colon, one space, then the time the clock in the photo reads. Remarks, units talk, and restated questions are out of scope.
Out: 10:35
